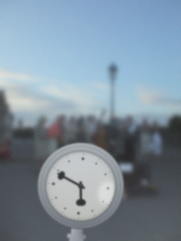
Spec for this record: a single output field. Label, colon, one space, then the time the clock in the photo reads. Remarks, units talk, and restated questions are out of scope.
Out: 5:49
